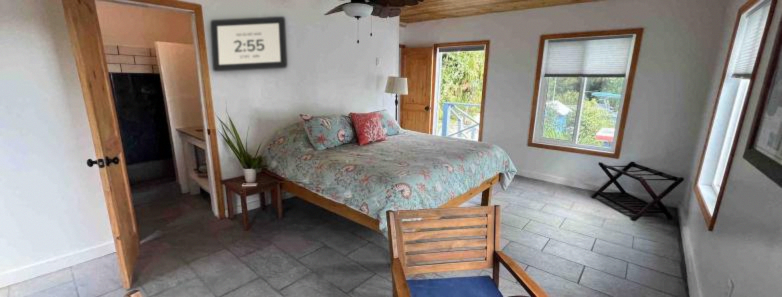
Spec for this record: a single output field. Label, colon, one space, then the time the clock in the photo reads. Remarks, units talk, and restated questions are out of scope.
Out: 2:55
